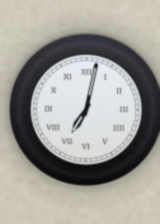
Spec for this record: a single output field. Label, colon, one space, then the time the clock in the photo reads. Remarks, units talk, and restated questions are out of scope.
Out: 7:02
